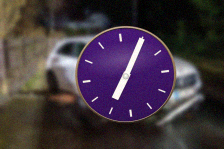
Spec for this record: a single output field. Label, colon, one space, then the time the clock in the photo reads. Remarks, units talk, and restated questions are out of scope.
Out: 7:05
